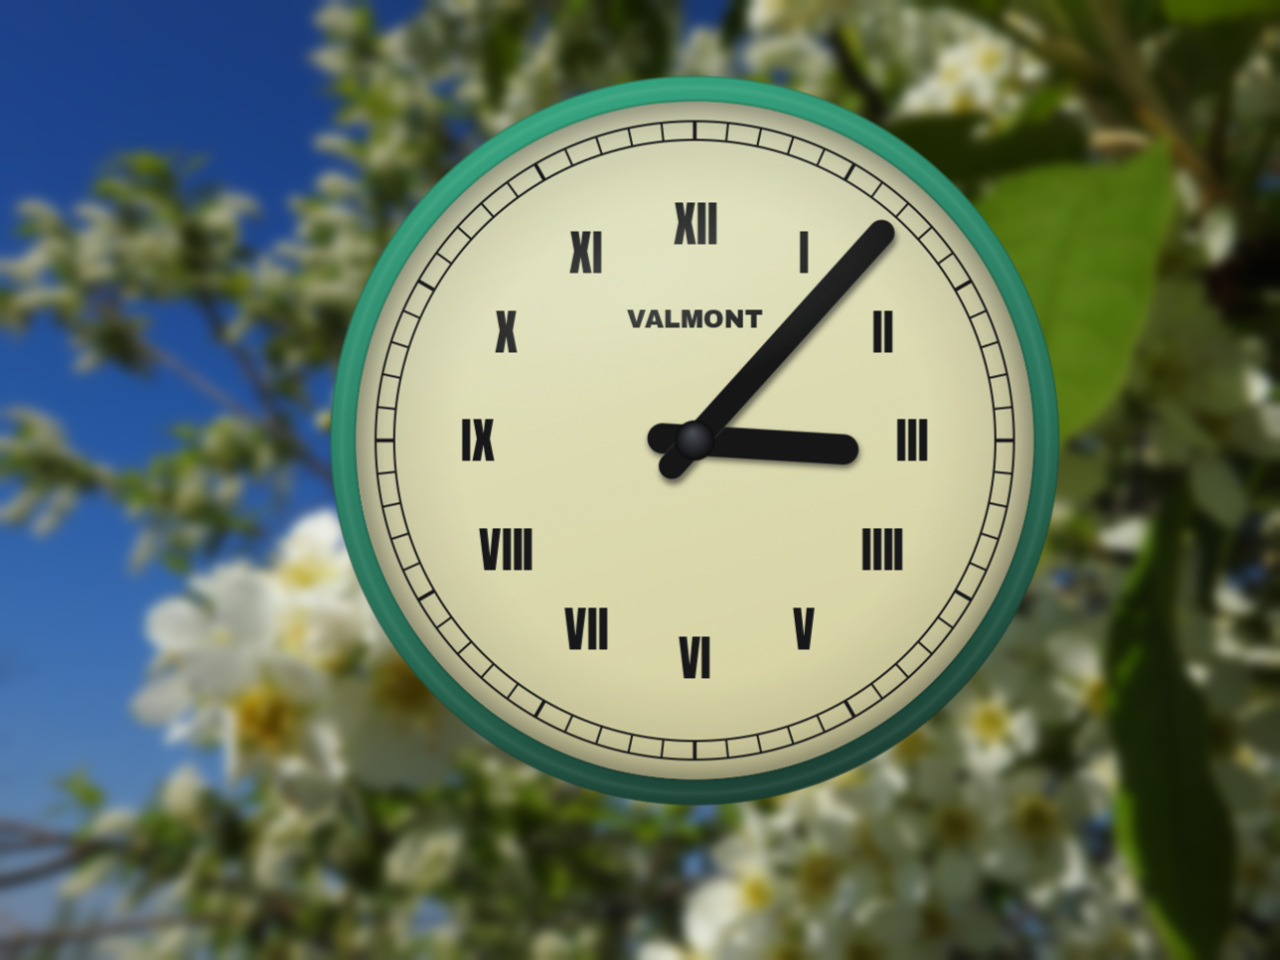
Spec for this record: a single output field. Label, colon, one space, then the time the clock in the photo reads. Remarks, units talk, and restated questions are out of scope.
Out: 3:07
